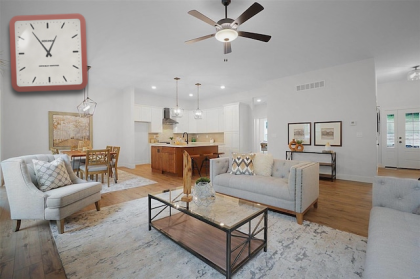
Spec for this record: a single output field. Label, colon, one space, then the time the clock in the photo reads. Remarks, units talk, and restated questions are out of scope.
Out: 12:54
